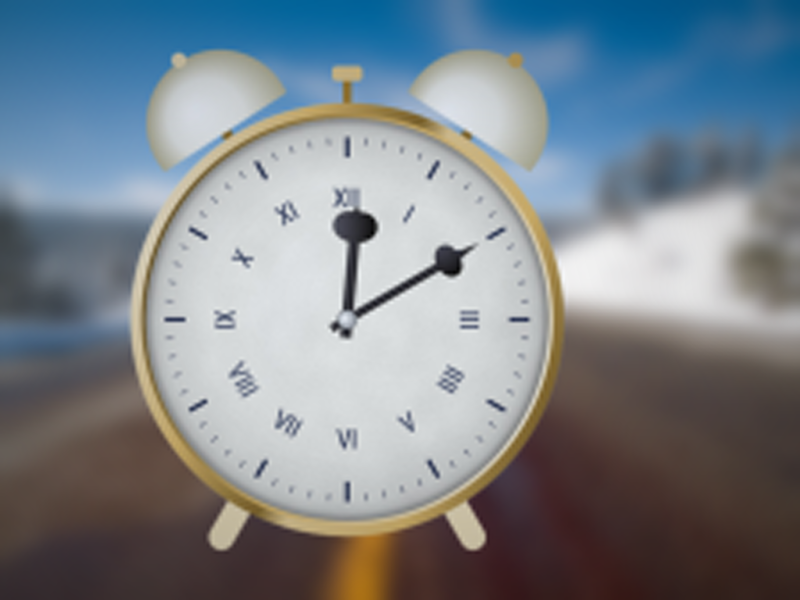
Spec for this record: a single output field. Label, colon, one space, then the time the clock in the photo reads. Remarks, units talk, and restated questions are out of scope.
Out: 12:10
